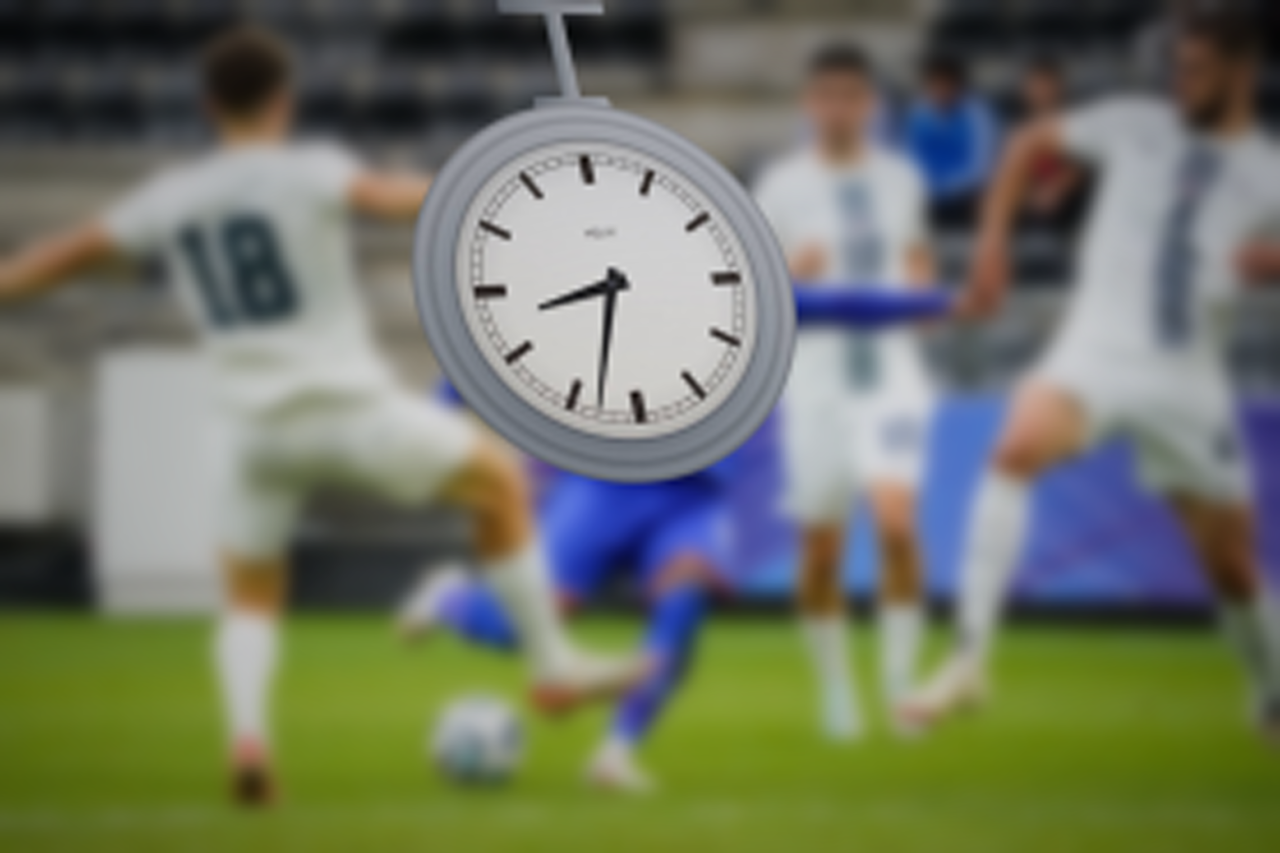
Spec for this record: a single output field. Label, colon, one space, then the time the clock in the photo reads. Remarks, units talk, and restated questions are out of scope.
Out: 8:33
